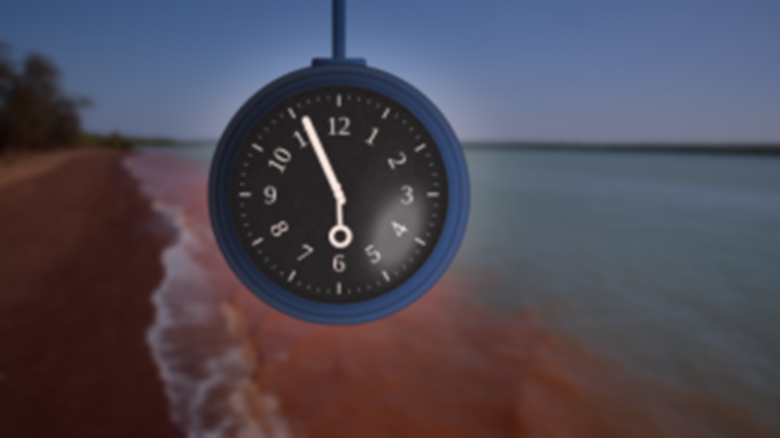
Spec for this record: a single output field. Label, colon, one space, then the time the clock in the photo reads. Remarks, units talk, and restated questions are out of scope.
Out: 5:56
